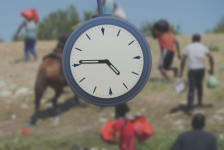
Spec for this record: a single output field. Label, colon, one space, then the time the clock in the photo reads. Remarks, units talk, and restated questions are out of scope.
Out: 4:46
